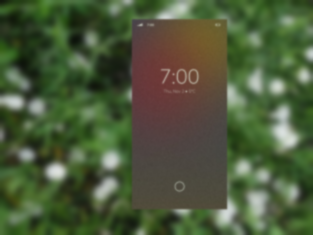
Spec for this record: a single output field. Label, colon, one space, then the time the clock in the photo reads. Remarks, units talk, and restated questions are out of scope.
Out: 7:00
